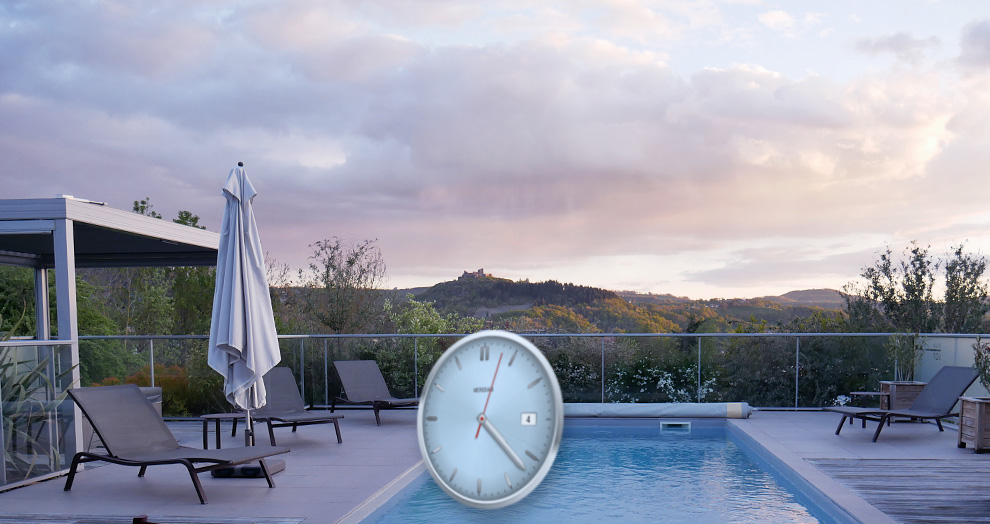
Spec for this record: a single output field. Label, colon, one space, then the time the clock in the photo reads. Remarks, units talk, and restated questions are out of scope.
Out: 4:22:03
